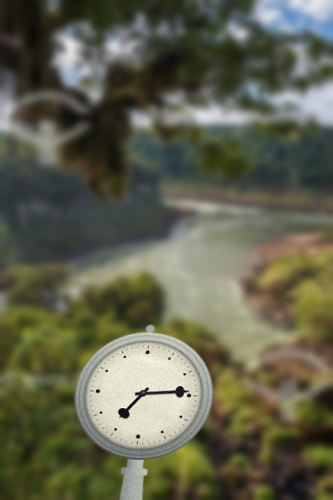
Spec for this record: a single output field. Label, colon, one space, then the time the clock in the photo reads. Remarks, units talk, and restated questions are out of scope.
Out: 7:14
